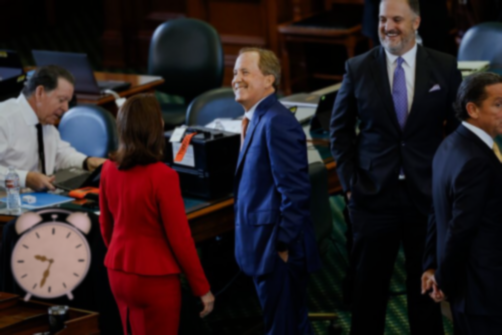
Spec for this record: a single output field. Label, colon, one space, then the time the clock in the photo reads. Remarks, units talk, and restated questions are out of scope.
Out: 9:33
